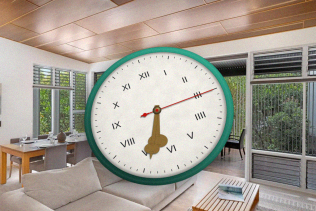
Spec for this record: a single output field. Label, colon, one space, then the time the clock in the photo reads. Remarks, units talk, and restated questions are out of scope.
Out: 6:34:15
